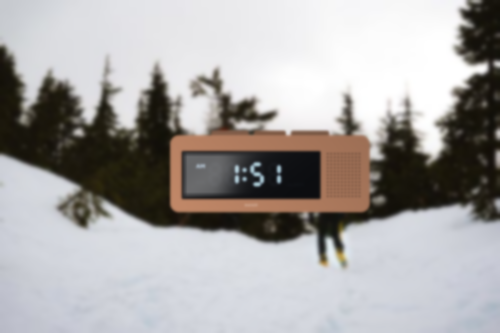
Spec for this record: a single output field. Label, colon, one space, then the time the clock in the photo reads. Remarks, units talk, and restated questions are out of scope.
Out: 1:51
